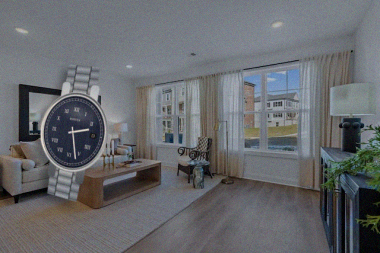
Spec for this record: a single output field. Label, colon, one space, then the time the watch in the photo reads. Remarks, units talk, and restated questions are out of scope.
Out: 2:27
